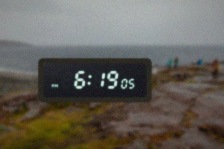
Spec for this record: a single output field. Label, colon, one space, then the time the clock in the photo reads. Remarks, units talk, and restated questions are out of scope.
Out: 6:19:05
